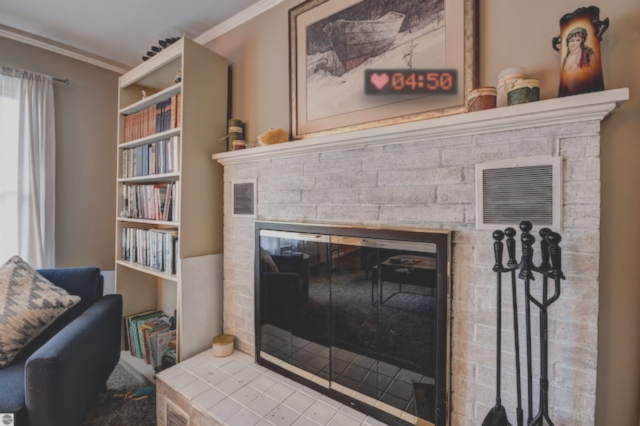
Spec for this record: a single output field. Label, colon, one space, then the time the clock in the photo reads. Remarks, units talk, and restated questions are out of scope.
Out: 4:50
